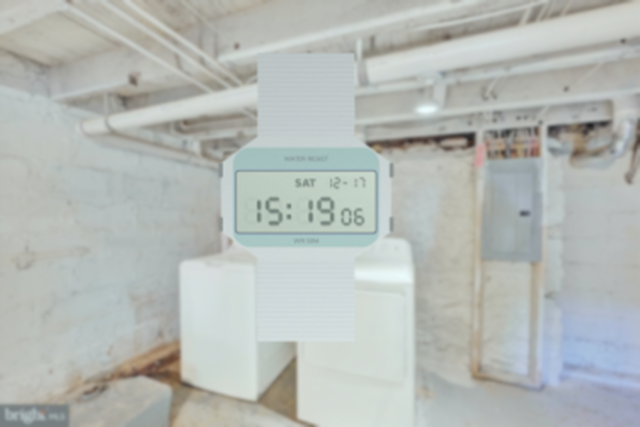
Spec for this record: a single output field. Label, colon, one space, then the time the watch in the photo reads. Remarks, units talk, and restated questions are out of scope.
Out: 15:19:06
